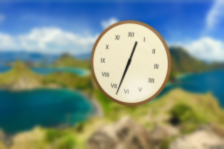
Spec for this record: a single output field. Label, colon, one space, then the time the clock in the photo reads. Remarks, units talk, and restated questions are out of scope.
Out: 12:33
